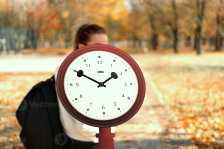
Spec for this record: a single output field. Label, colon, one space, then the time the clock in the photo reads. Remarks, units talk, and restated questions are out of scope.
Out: 1:50
